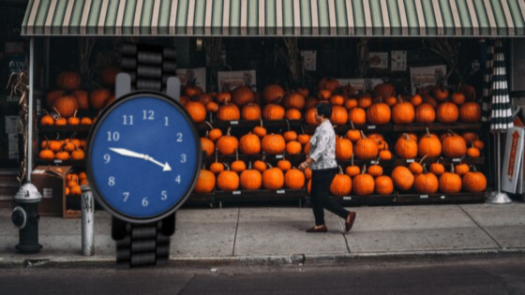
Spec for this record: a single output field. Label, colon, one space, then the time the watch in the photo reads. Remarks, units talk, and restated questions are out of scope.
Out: 3:47
